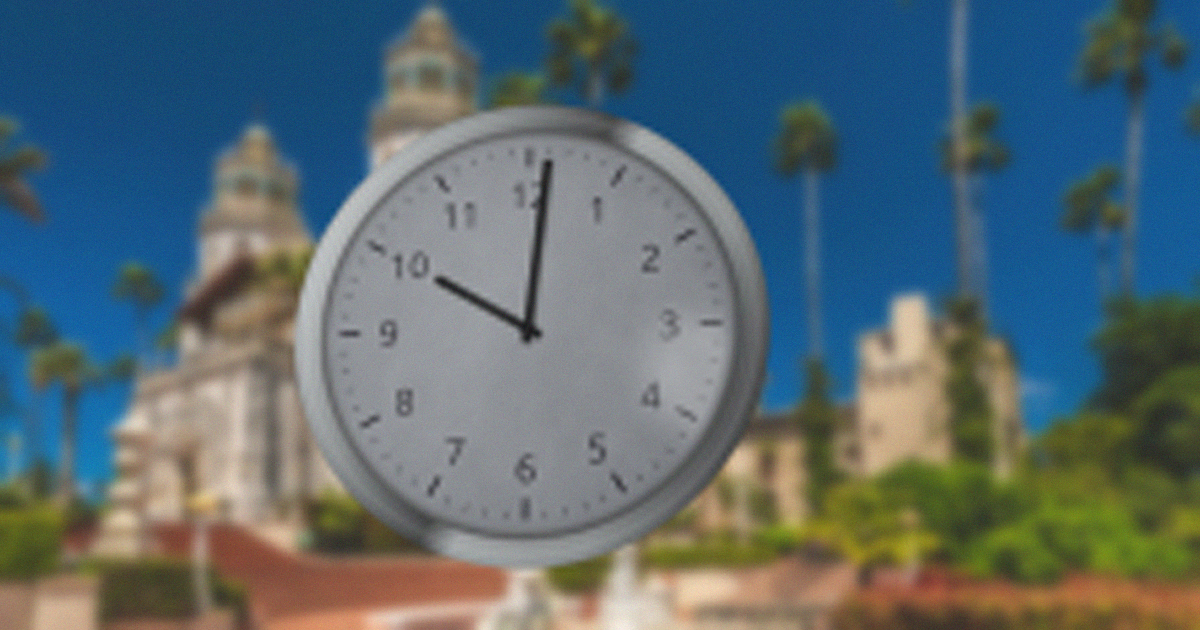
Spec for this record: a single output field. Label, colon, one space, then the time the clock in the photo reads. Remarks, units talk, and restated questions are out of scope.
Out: 10:01
